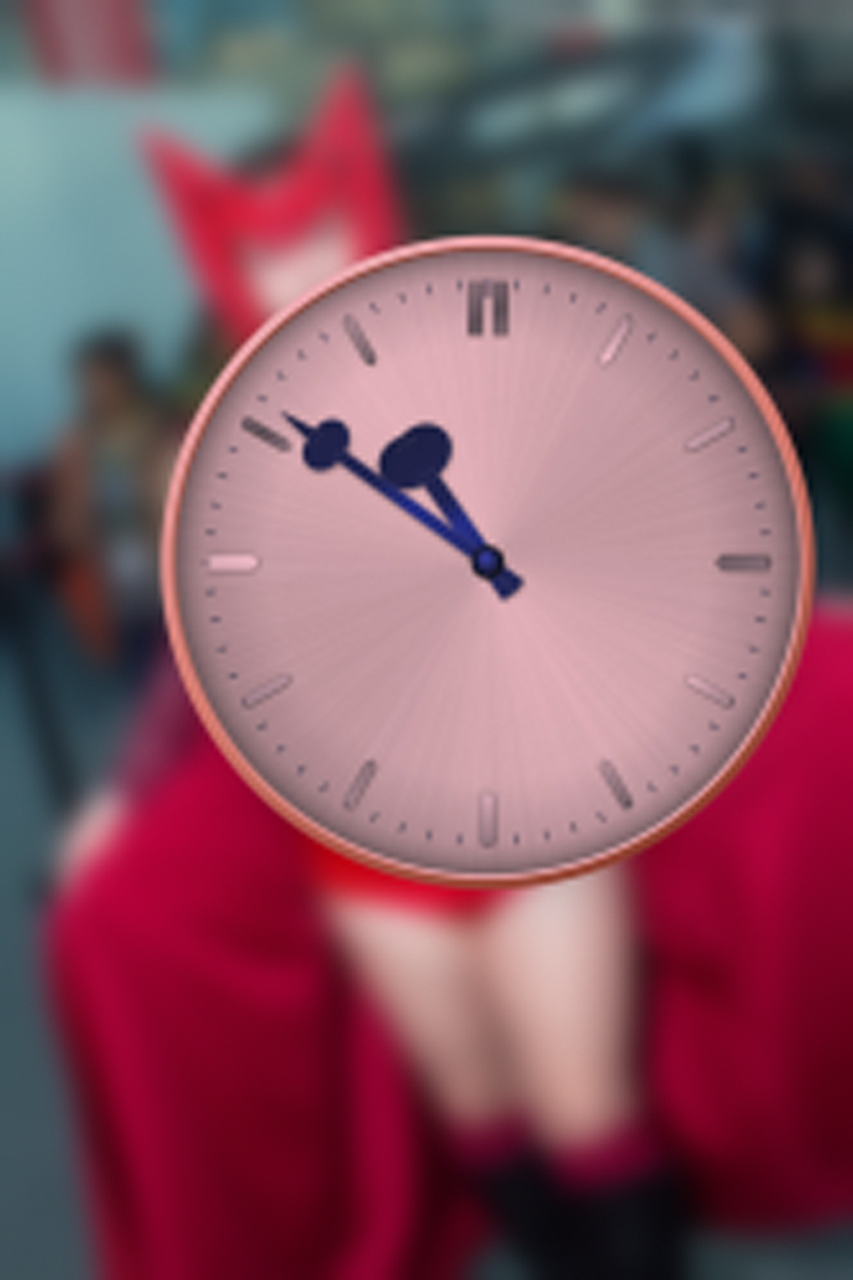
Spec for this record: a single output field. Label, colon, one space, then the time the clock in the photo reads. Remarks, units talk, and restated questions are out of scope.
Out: 10:51
